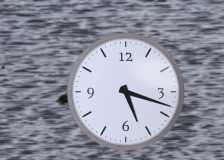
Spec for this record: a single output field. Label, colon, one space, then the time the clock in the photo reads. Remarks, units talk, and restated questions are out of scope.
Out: 5:18
